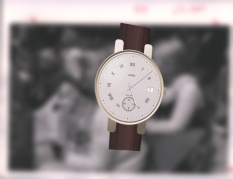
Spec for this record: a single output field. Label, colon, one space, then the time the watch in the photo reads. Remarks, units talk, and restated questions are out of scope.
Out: 5:08
